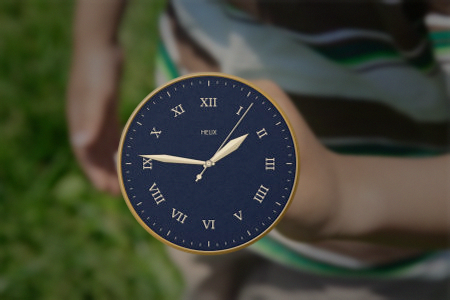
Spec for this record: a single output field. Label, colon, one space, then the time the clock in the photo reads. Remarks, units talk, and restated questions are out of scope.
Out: 1:46:06
